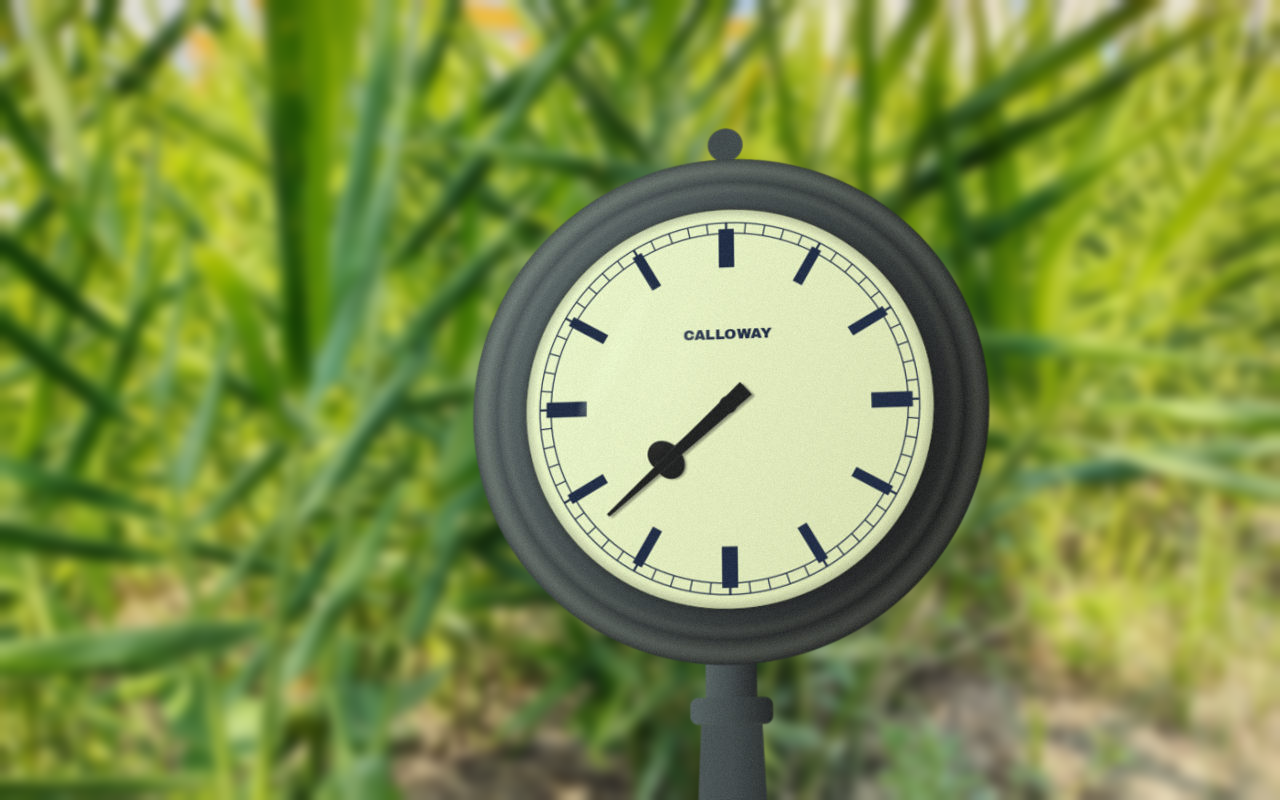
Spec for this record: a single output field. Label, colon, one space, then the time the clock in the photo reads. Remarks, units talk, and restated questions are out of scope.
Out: 7:38
